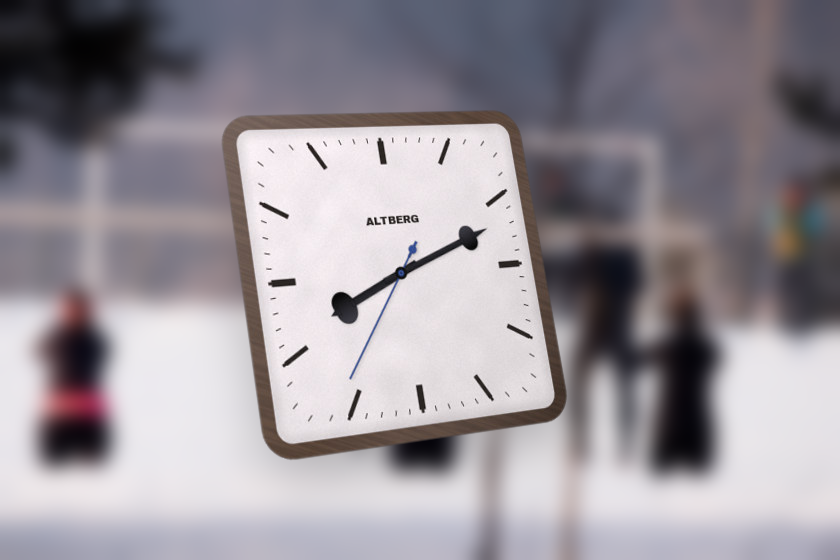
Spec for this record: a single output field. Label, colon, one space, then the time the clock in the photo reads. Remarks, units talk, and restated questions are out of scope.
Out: 8:11:36
